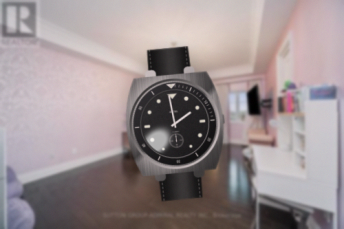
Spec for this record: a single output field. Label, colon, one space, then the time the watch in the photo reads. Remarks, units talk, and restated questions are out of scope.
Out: 1:59
